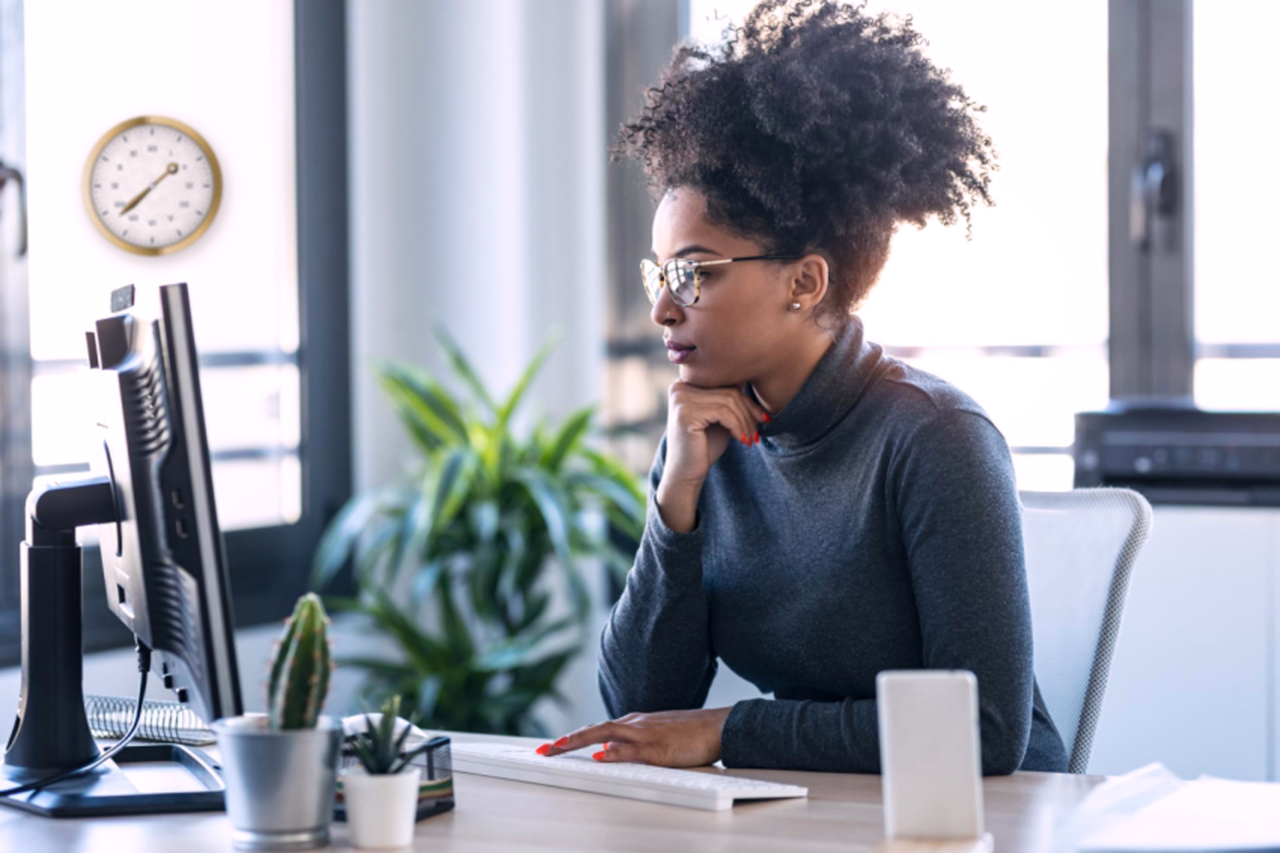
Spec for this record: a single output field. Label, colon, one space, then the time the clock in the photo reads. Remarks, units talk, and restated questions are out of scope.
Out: 1:38
